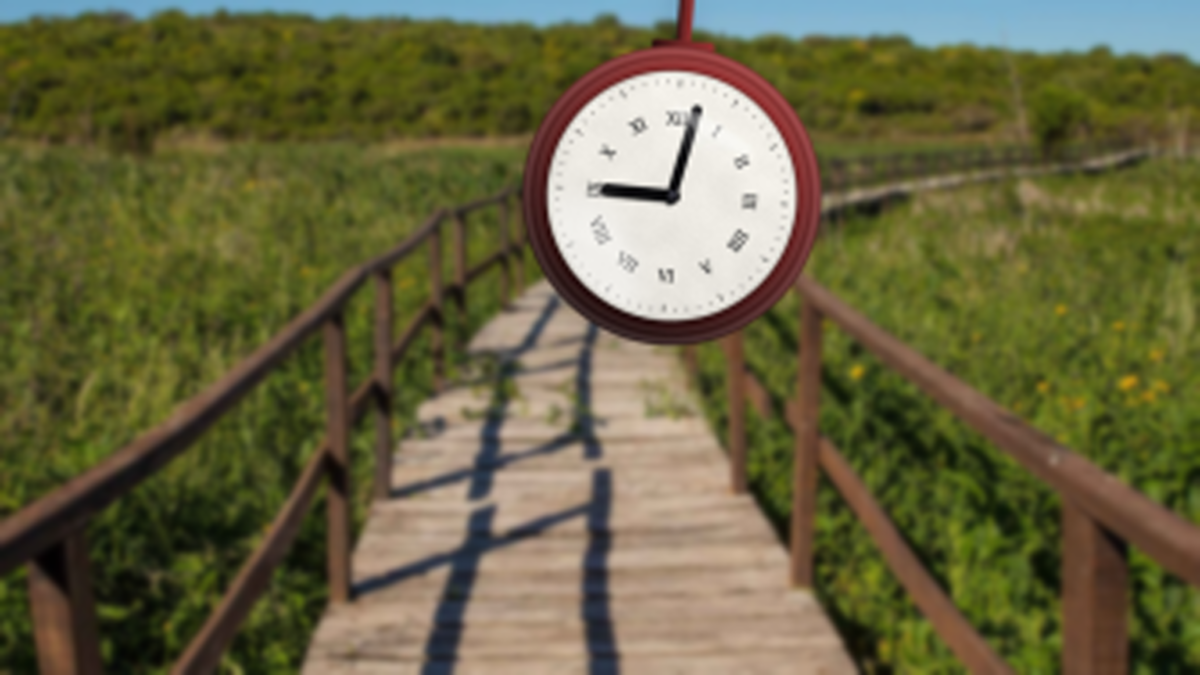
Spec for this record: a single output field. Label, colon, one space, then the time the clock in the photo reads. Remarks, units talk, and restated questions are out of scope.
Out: 9:02
